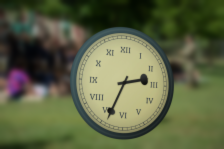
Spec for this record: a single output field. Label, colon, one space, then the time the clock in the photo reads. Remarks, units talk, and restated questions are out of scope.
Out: 2:34
